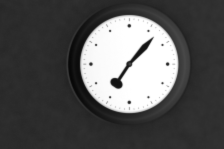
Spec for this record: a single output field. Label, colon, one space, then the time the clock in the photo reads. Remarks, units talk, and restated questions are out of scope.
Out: 7:07
